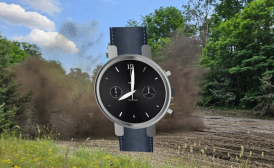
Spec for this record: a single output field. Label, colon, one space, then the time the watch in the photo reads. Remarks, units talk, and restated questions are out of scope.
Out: 8:01
